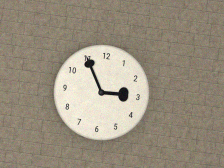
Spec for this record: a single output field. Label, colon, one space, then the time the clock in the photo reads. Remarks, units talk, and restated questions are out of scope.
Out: 2:55
